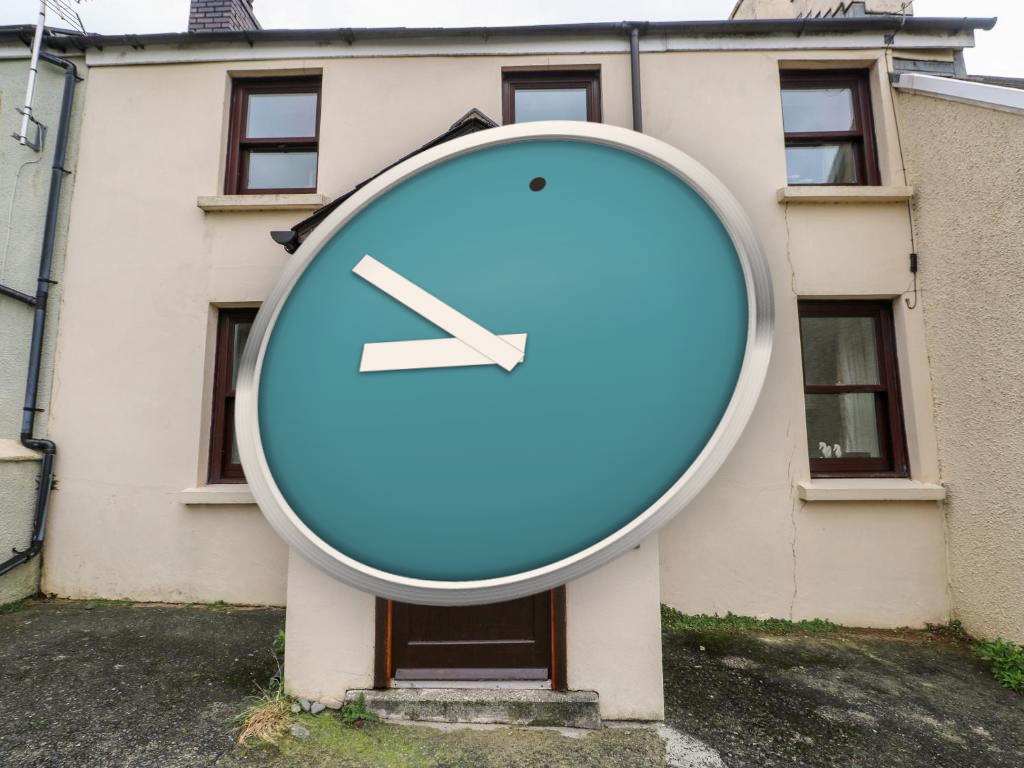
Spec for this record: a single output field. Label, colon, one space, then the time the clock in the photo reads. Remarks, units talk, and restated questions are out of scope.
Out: 8:50
